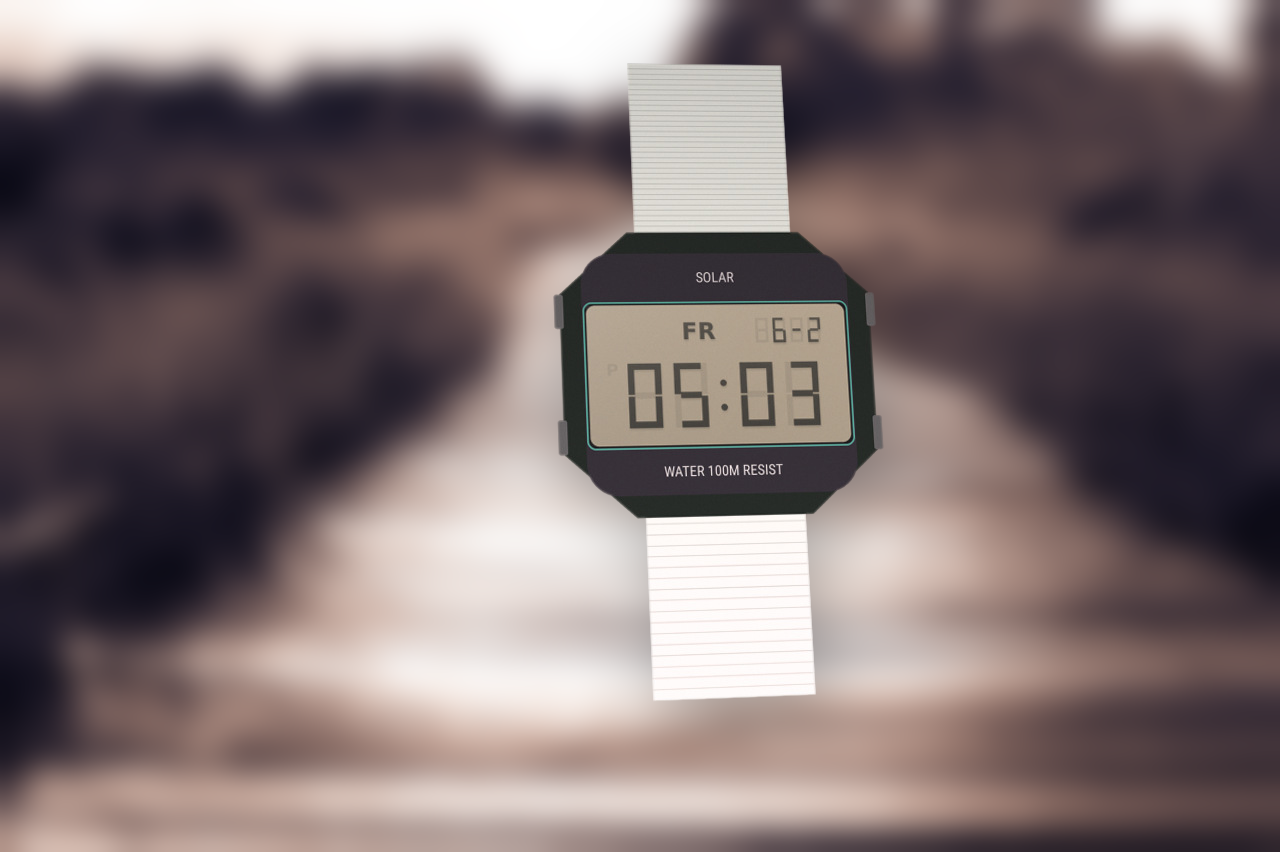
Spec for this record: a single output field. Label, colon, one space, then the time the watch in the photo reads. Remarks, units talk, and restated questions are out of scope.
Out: 5:03
